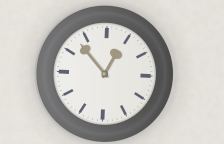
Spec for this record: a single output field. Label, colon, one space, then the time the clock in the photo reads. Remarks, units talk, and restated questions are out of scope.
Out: 12:53
